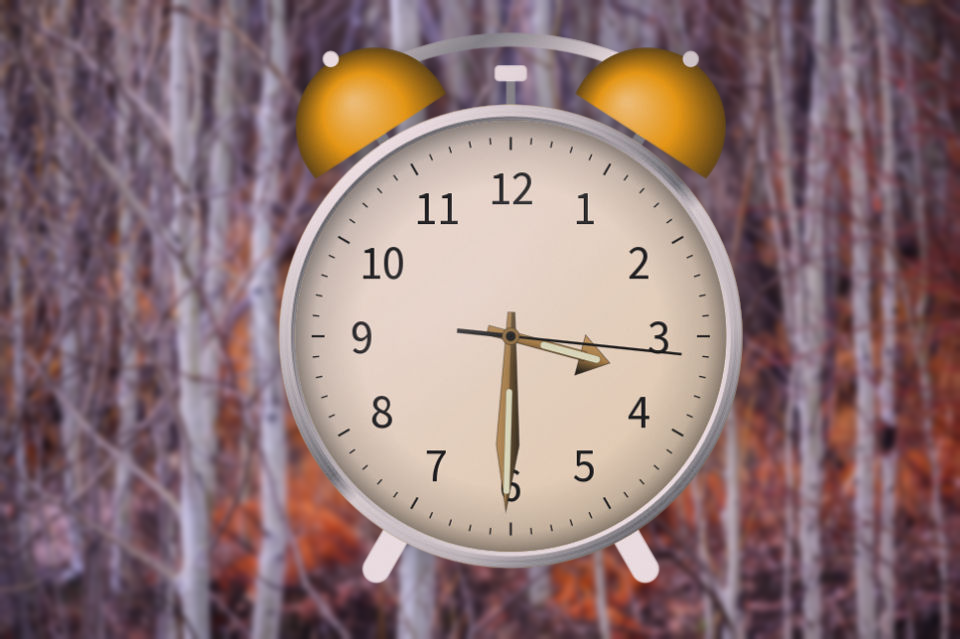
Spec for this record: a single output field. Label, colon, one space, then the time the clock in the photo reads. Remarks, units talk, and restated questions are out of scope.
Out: 3:30:16
